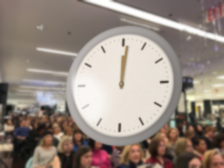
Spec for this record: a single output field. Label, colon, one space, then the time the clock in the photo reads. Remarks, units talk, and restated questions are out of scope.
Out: 12:01
